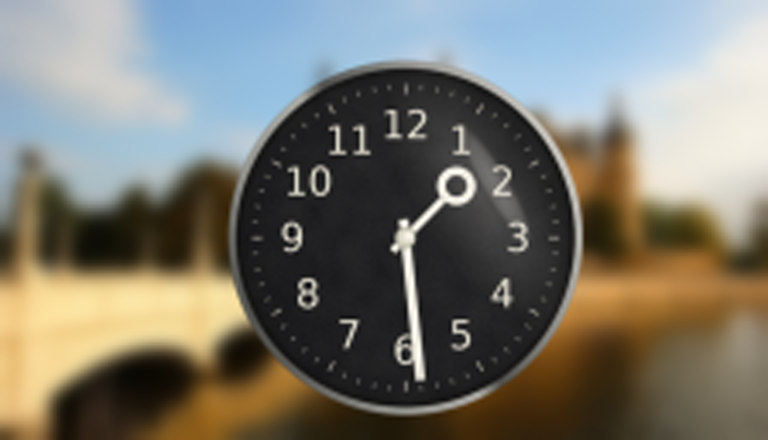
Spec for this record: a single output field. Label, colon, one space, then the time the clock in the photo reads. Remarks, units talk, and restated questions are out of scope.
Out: 1:29
